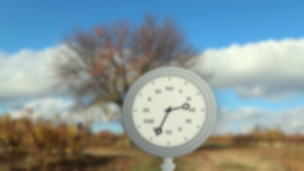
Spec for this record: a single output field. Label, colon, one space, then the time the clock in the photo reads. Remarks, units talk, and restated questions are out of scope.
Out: 2:34
